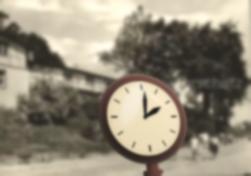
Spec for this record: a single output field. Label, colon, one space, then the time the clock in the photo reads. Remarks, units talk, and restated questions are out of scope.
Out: 2:01
